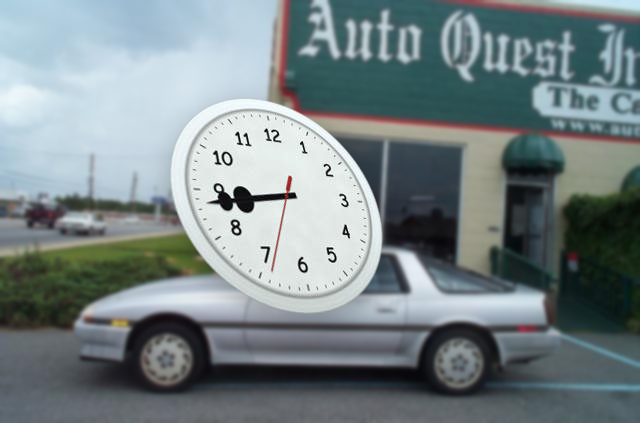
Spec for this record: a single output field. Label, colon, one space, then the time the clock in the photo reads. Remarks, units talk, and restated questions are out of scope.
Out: 8:43:34
